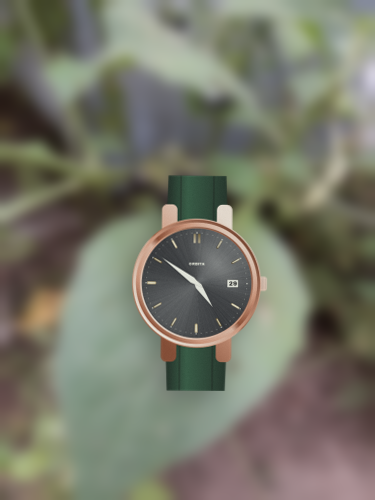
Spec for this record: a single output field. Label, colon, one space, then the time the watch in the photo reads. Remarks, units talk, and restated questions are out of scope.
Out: 4:51
